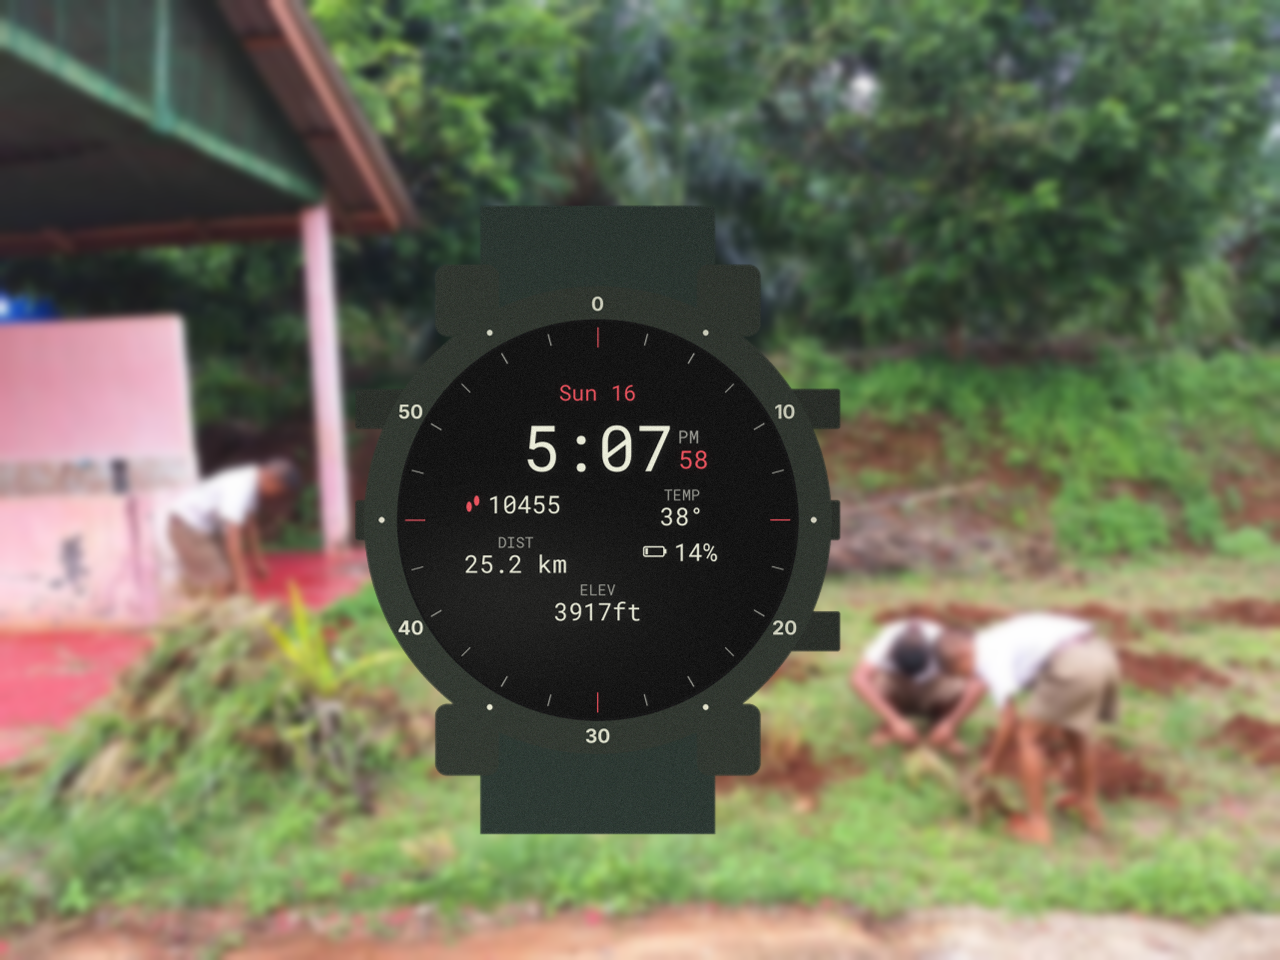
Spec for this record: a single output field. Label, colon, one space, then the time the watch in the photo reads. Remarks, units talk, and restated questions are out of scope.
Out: 5:07:58
